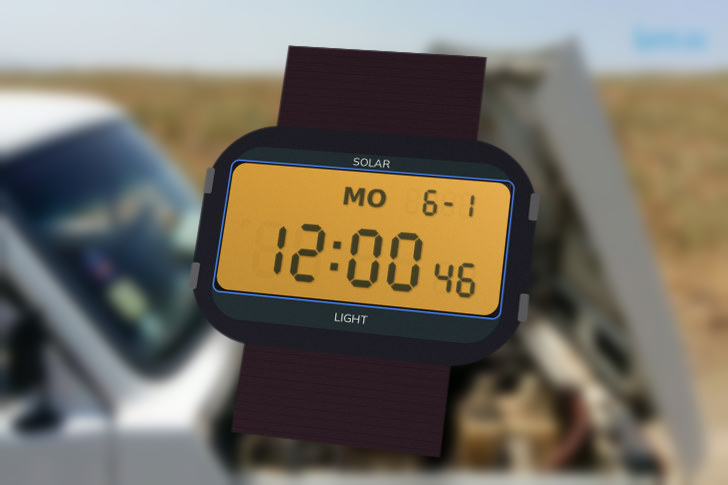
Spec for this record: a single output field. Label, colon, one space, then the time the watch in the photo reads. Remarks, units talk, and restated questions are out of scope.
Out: 12:00:46
